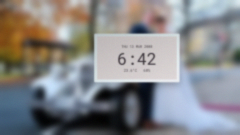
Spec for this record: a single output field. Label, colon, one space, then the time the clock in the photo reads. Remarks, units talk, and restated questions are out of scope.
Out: 6:42
